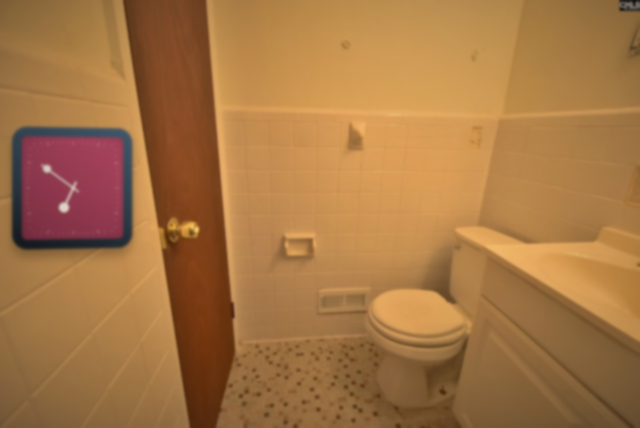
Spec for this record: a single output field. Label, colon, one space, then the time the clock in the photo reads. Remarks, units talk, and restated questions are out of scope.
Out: 6:51
